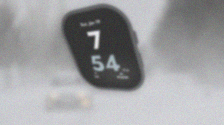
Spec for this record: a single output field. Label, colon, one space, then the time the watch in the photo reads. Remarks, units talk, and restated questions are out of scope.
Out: 7:54
